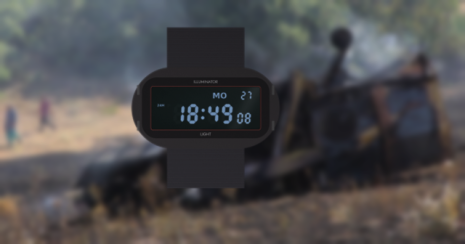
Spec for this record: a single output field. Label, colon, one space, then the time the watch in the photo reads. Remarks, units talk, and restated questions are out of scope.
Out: 18:49:08
